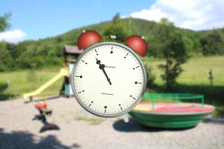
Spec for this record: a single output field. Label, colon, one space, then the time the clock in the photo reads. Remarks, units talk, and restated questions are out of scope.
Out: 10:54
